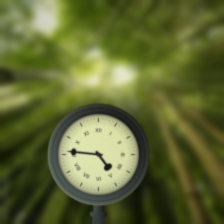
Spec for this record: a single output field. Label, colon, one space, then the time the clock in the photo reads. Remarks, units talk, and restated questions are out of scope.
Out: 4:46
